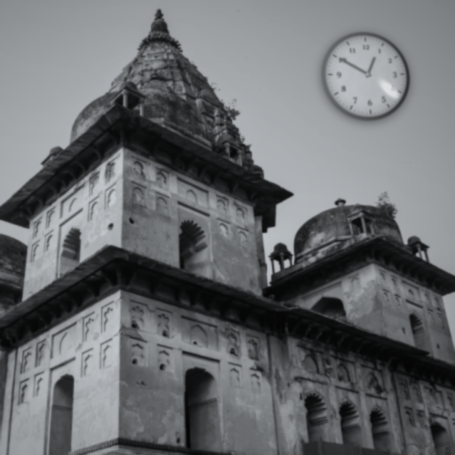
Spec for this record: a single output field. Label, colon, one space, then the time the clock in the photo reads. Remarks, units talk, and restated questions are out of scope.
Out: 12:50
